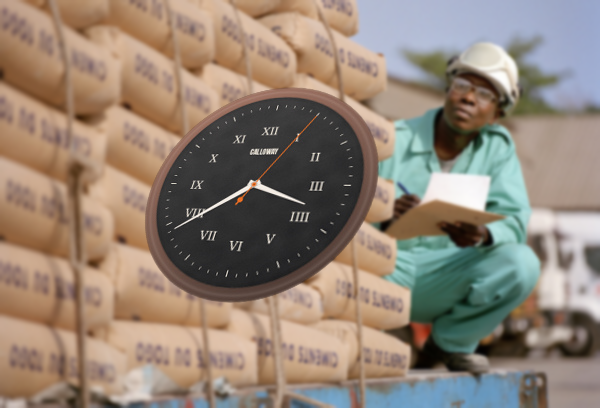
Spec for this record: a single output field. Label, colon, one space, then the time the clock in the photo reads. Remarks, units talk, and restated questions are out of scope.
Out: 3:39:05
